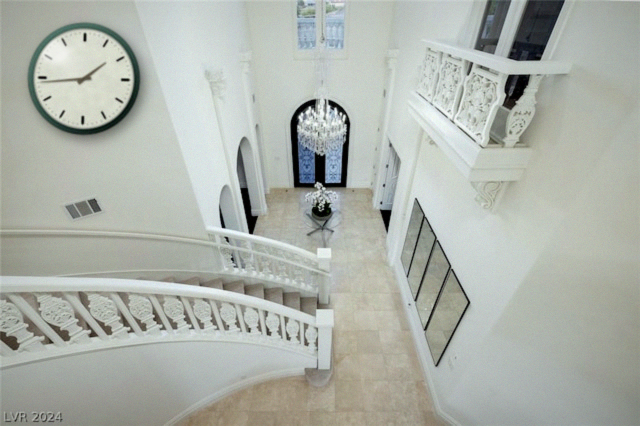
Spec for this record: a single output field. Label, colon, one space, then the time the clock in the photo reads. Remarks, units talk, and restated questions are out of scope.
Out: 1:44
